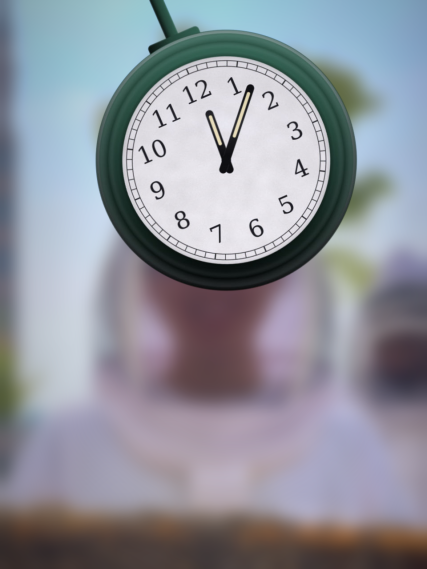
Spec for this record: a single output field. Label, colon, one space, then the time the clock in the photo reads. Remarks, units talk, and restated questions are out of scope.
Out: 12:07
